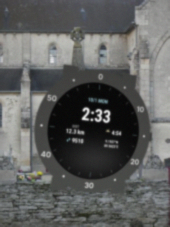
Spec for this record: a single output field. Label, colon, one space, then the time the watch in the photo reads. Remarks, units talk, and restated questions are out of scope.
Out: 2:33
